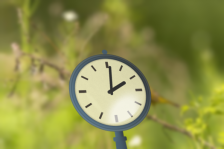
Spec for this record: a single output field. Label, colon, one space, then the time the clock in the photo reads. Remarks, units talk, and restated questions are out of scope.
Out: 2:01
